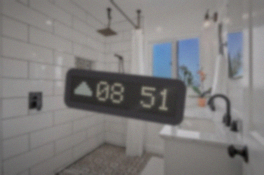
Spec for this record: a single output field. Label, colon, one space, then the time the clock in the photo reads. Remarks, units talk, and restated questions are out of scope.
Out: 8:51
